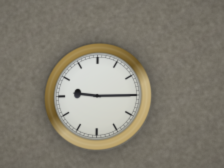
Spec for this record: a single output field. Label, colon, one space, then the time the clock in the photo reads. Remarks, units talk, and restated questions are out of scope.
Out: 9:15
